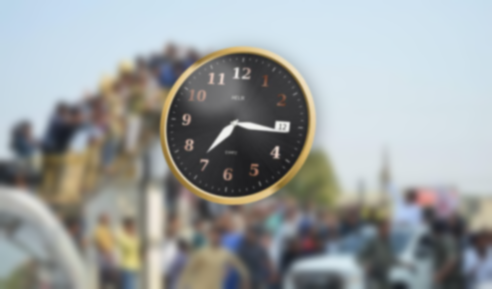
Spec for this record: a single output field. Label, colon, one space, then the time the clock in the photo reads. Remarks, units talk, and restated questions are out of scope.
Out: 7:16
